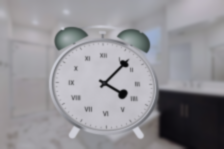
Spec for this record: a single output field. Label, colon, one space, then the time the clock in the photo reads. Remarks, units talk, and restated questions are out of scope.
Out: 4:07
